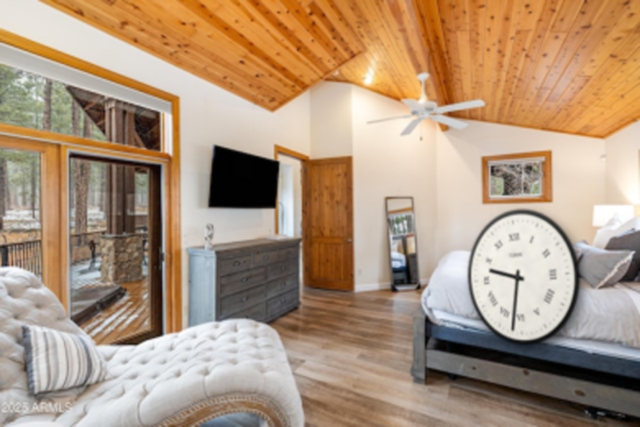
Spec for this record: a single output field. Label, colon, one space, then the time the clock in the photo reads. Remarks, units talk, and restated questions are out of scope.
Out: 9:32
